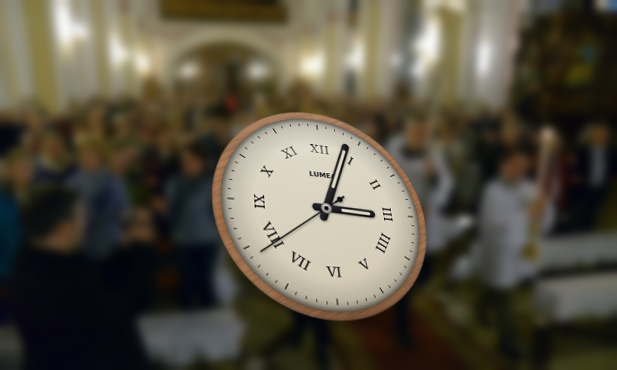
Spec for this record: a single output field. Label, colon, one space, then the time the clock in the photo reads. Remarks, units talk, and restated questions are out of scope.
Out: 3:03:39
